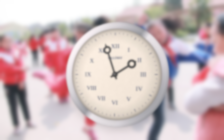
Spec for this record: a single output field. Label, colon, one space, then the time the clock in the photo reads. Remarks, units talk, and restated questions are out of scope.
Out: 1:57
